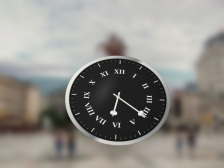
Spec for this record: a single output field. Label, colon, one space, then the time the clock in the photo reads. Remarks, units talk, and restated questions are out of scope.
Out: 6:21
